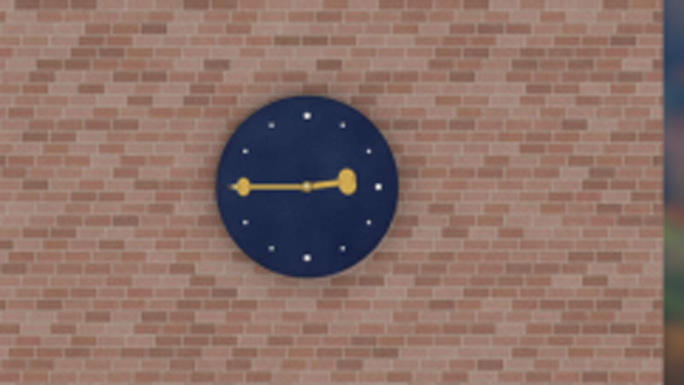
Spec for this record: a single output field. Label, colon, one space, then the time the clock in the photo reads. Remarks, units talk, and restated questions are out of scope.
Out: 2:45
